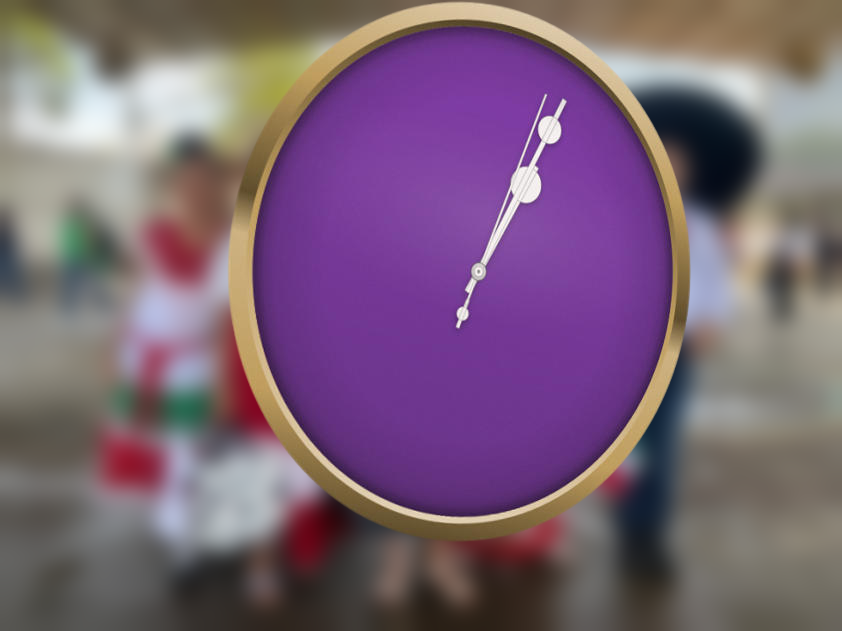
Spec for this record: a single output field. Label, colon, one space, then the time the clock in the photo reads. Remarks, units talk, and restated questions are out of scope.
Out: 1:05:04
